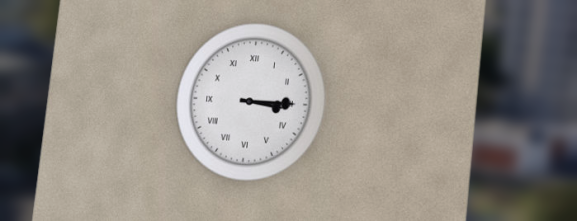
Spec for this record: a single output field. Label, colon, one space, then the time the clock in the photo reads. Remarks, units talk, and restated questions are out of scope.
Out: 3:15
